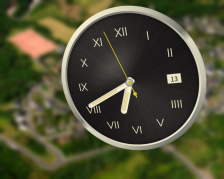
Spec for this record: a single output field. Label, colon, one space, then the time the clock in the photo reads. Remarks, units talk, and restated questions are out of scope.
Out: 6:40:57
